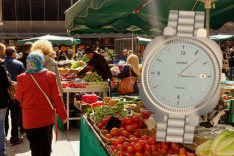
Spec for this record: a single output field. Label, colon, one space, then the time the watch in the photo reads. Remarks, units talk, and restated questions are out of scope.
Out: 3:07
